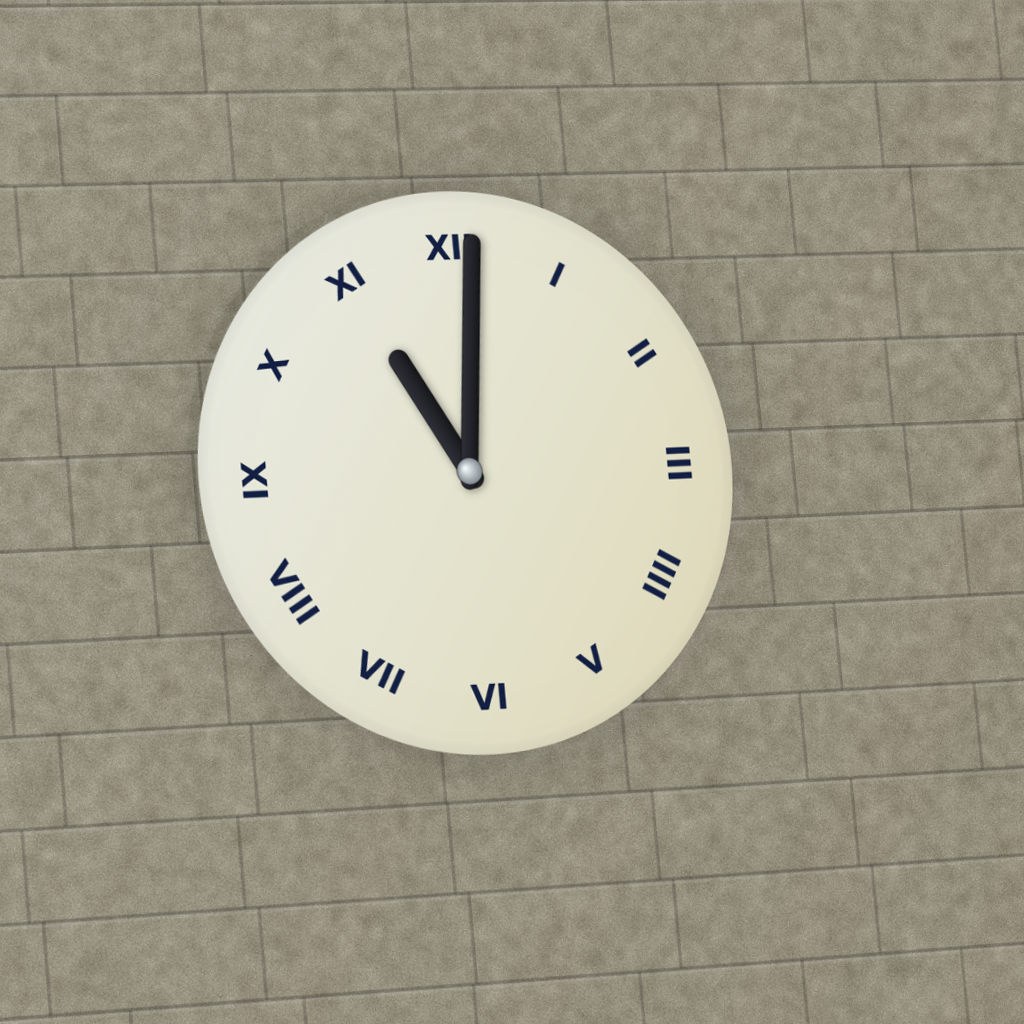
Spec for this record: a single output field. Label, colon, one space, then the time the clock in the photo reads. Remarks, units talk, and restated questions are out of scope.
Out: 11:01
